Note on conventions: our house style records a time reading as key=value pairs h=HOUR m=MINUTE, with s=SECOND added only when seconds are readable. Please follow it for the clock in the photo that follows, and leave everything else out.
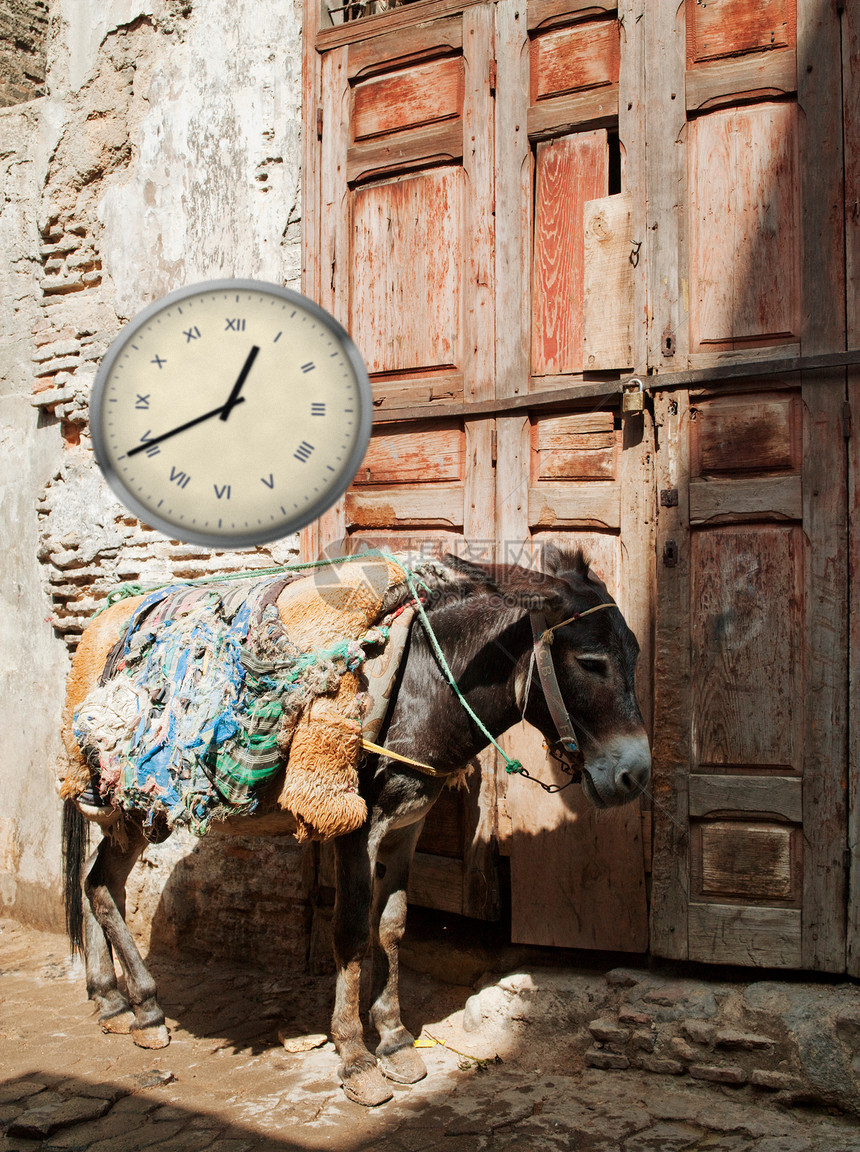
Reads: h=12 m=40
